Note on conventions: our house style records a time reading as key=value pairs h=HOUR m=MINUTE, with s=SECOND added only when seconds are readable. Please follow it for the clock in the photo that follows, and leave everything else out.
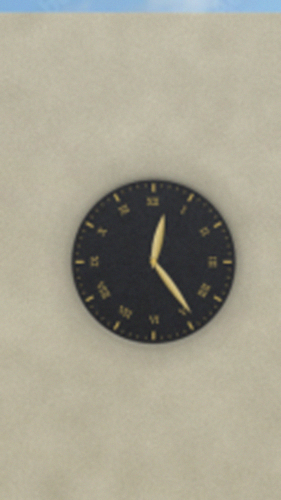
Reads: h=12 m=24
